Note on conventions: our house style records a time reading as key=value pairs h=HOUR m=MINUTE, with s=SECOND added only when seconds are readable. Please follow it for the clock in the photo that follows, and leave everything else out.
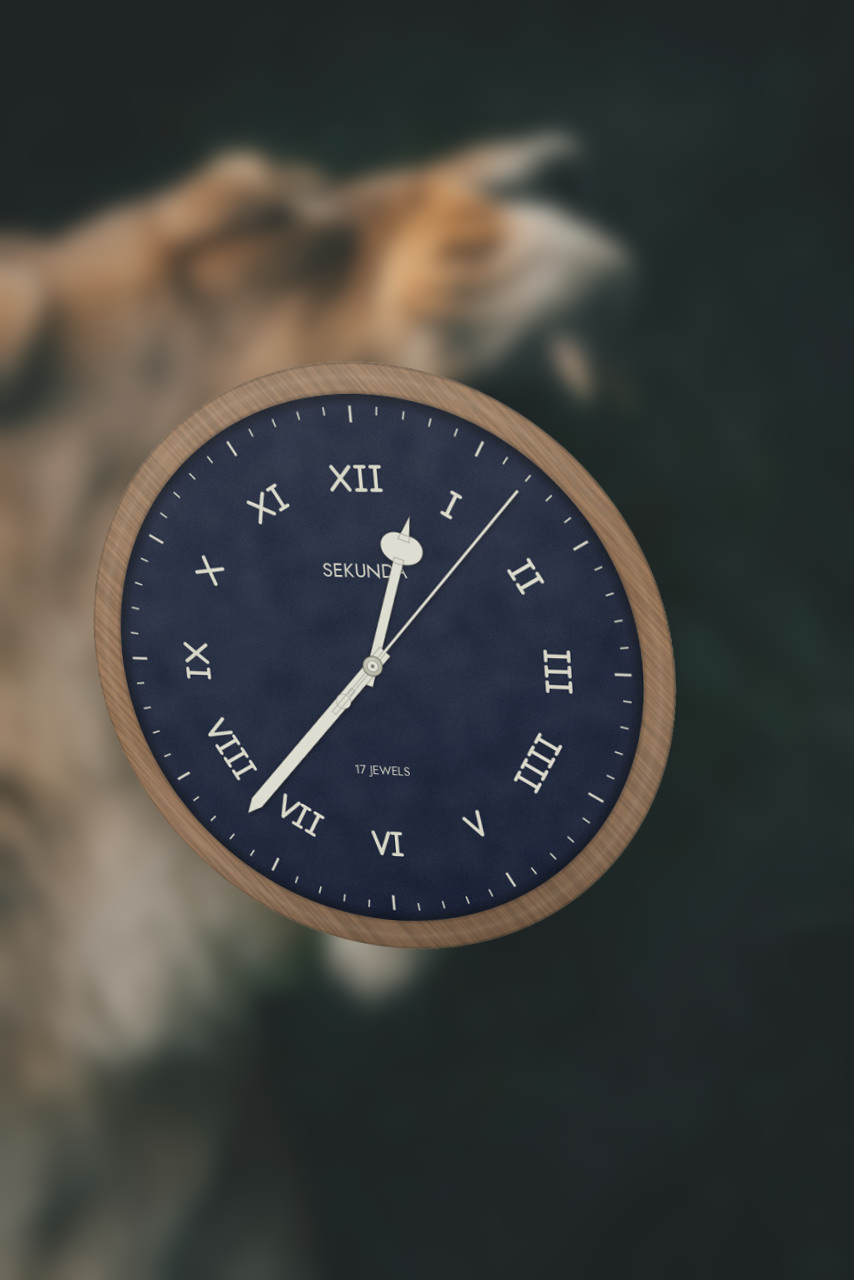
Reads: h=12 m=37 s=7
